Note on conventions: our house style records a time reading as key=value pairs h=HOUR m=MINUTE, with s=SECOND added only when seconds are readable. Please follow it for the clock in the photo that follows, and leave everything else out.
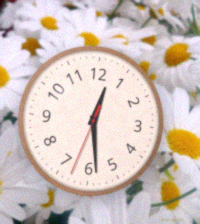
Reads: h=12 m=28 s=33
